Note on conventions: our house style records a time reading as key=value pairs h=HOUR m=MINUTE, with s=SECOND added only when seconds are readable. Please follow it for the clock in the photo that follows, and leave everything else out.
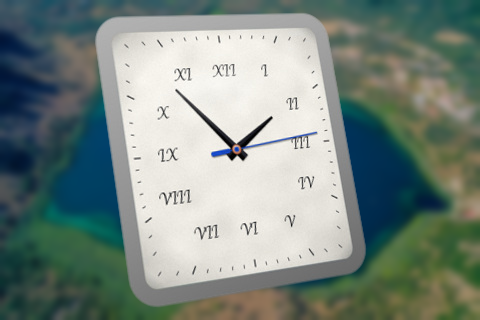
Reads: h=1 m=53 s=14
